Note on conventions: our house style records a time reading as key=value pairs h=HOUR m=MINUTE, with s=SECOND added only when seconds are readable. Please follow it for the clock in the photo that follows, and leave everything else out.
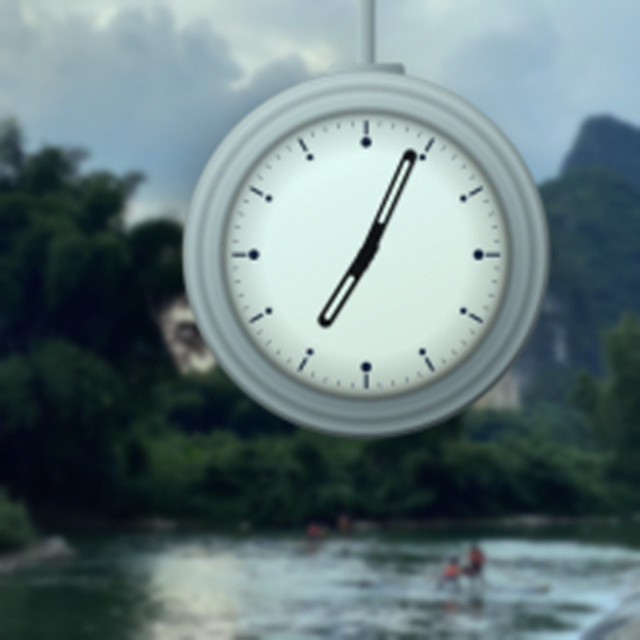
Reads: h=7 m=4
